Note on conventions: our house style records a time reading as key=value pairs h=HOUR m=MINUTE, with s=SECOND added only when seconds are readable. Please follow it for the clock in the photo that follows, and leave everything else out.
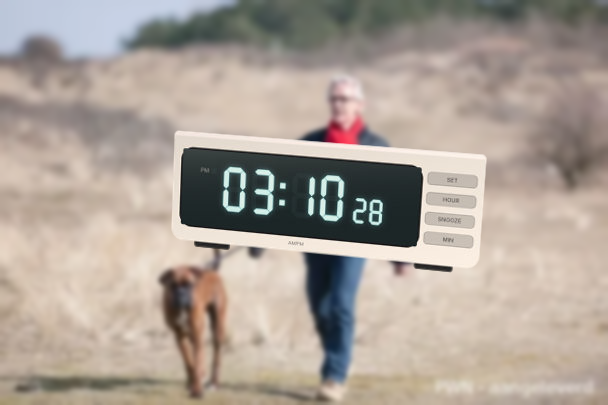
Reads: h=3 m=10 s=28
